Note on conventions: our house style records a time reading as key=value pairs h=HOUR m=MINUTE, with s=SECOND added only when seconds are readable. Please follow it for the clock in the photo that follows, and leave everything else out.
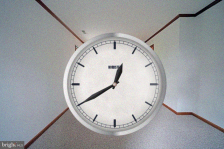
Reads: h=12 m=40
